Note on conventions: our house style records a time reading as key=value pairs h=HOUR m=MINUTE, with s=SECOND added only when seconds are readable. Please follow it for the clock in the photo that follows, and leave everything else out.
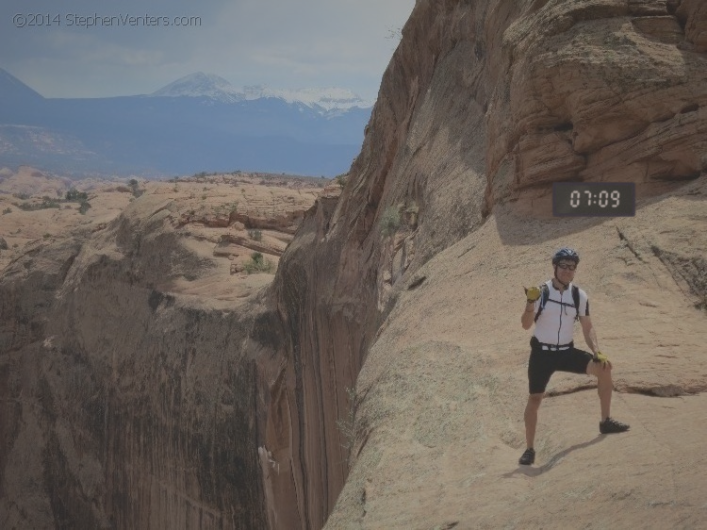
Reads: h=7 m=9
